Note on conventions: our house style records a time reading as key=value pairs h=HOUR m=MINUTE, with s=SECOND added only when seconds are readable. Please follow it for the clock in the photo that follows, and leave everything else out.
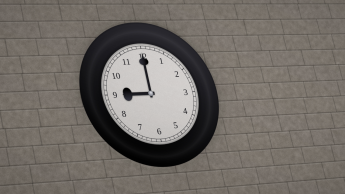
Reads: h=9 m=0
